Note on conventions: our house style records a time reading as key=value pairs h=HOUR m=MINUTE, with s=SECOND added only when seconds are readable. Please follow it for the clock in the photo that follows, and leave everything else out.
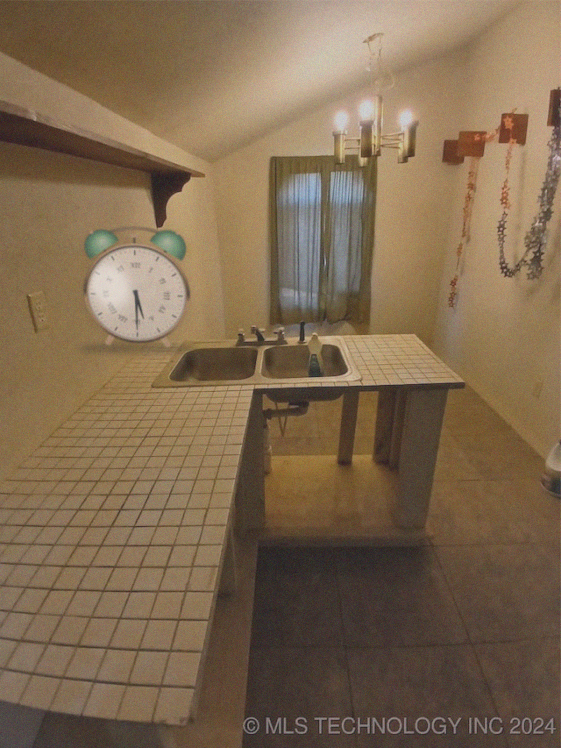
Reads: h=5 m=30
